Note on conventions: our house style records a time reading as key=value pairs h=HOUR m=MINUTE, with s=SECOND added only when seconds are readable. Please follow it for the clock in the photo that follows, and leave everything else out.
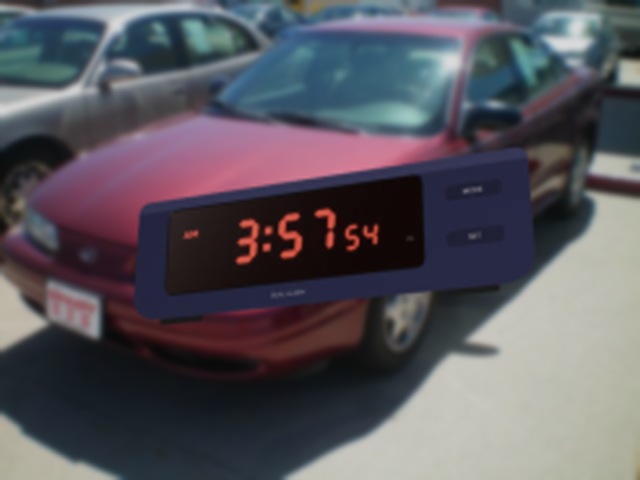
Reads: h=3 m=57 s=54
